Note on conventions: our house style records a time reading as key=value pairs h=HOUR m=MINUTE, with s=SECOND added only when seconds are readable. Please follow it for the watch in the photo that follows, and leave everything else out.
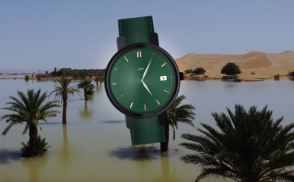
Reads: h=5 m=5
